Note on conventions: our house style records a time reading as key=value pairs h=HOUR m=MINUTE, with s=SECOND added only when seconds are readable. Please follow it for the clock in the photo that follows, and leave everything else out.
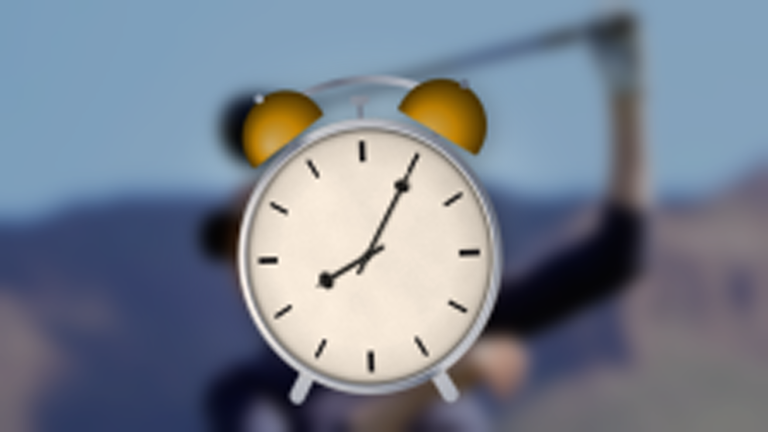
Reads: h=8 m=5
